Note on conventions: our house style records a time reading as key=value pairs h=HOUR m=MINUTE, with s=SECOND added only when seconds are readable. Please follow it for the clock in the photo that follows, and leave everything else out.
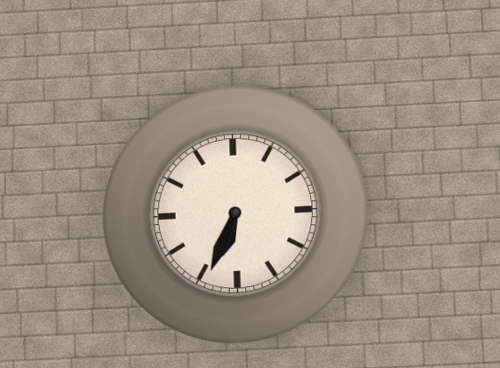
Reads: h=6 m=34
